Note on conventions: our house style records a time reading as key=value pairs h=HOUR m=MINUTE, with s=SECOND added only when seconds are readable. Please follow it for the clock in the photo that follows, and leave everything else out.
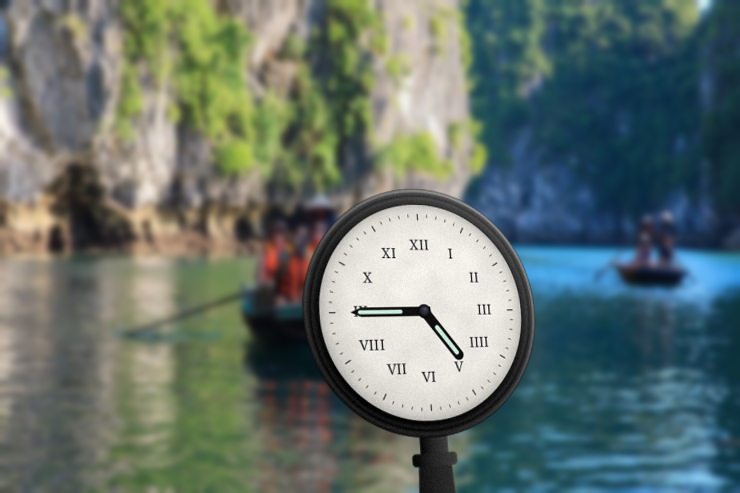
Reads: h=4 m=45
